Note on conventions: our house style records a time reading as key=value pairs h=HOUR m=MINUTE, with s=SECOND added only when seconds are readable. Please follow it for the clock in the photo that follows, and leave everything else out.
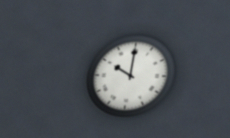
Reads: h=10 m=0
